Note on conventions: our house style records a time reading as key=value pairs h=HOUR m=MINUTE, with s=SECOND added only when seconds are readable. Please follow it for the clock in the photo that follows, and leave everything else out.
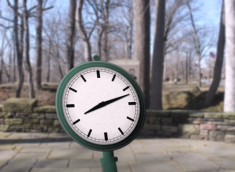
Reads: h=8 m=12
